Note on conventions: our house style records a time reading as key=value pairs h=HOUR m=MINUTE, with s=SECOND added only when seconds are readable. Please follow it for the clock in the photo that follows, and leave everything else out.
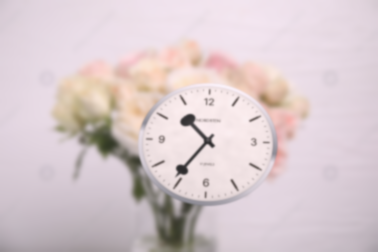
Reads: h=10 m=36
